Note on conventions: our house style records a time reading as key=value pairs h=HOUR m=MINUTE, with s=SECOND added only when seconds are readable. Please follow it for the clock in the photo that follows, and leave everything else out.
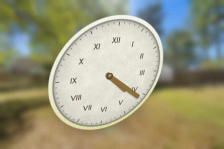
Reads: h=4 m=21
